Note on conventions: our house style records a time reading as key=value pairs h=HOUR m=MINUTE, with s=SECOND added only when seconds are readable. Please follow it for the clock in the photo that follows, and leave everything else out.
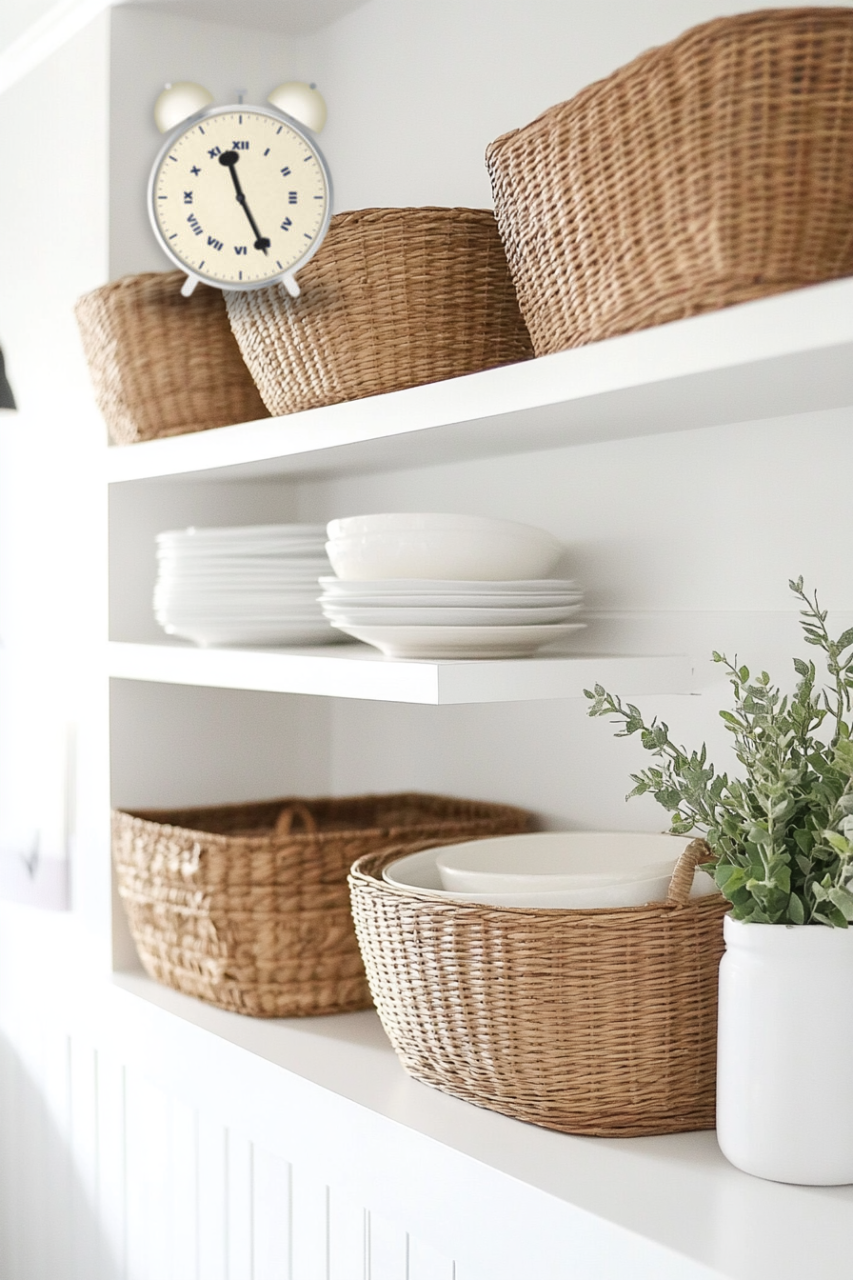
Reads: h=11 m=26
